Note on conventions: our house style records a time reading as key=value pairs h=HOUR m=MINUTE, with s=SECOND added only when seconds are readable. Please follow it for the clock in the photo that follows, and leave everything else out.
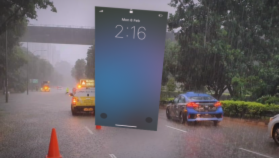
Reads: h=2 m=16
